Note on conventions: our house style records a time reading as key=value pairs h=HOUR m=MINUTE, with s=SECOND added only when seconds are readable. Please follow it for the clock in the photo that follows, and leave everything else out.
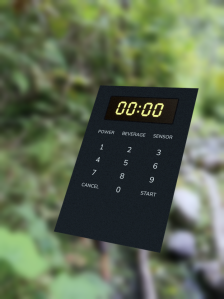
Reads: h=0 m=0
